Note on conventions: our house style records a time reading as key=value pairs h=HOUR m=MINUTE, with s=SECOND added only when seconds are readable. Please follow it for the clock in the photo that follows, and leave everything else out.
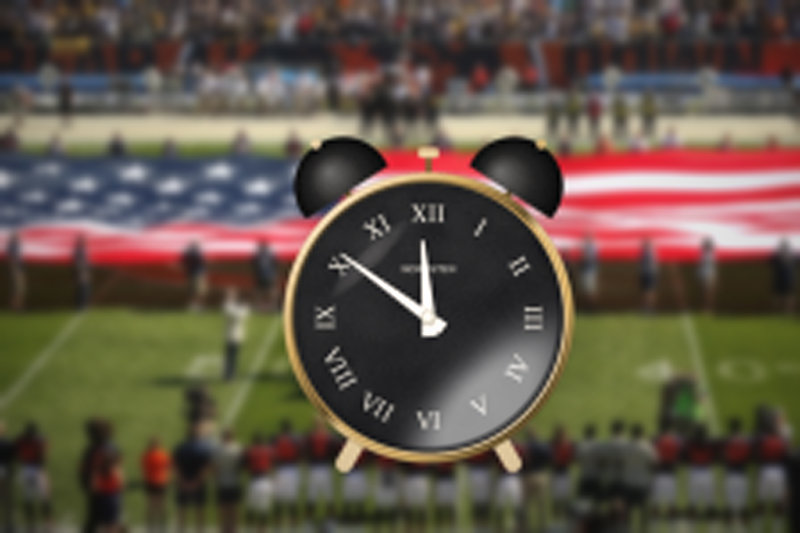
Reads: h=11 m=51
